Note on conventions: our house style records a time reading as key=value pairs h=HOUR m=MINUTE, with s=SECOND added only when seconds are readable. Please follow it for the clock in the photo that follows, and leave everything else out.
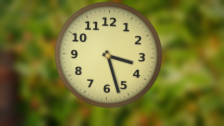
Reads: h=3 m=27
